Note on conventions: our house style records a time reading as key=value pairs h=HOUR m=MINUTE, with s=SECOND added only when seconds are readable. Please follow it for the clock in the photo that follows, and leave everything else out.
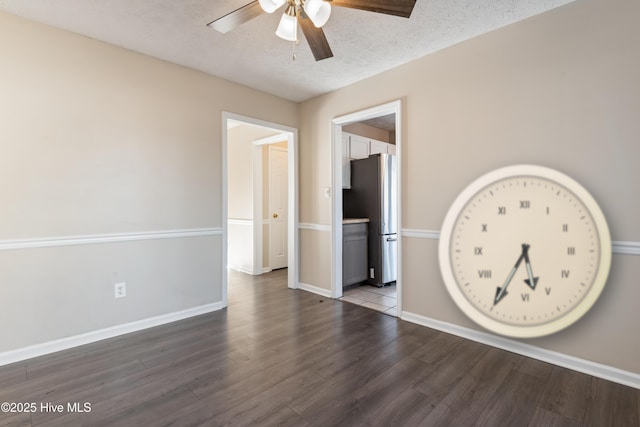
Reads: h=5 m=35
